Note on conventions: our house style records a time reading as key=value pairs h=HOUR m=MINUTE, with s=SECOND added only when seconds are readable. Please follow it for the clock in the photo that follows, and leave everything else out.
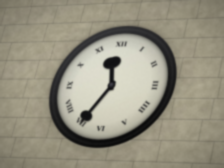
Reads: h=11 m=35
